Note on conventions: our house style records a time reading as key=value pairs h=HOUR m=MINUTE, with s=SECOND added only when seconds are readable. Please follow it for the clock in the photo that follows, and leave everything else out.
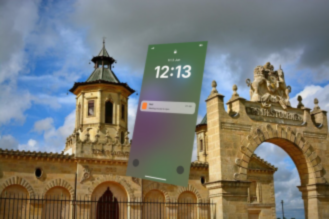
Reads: h=12 m=13
